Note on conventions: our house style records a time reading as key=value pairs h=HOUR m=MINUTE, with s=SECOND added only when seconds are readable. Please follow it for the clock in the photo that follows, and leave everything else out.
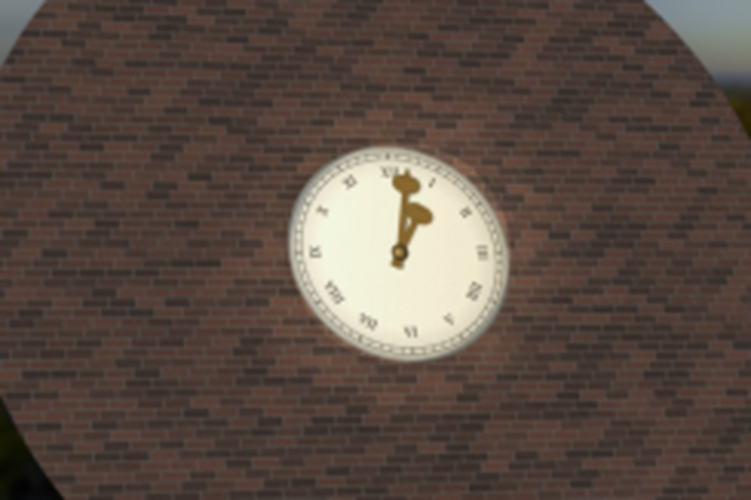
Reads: h=1 m=2
